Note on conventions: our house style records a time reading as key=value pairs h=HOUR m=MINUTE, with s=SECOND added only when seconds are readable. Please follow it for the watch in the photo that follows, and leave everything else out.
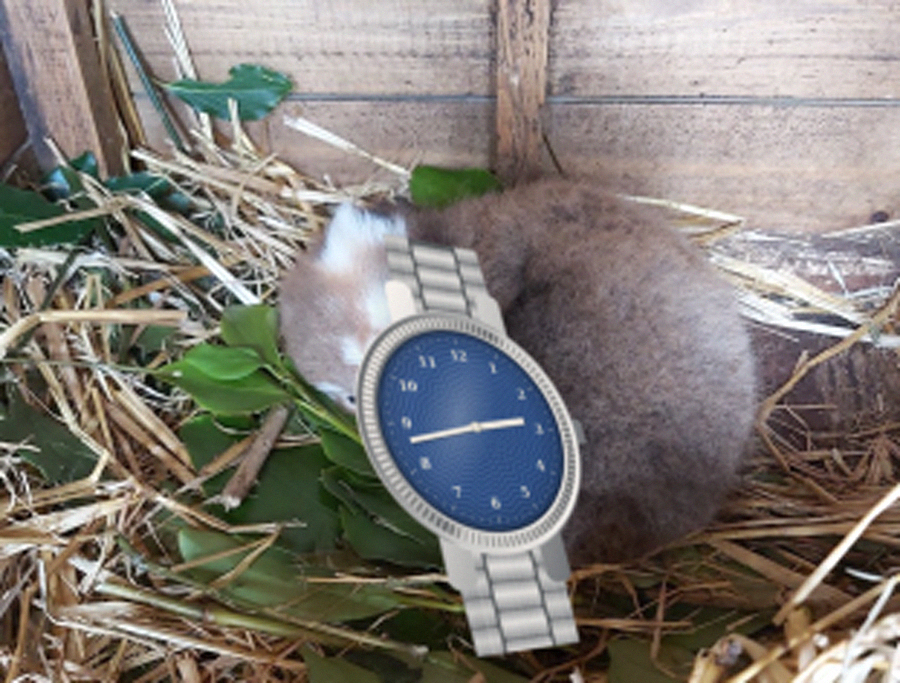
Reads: h=2 m=43
